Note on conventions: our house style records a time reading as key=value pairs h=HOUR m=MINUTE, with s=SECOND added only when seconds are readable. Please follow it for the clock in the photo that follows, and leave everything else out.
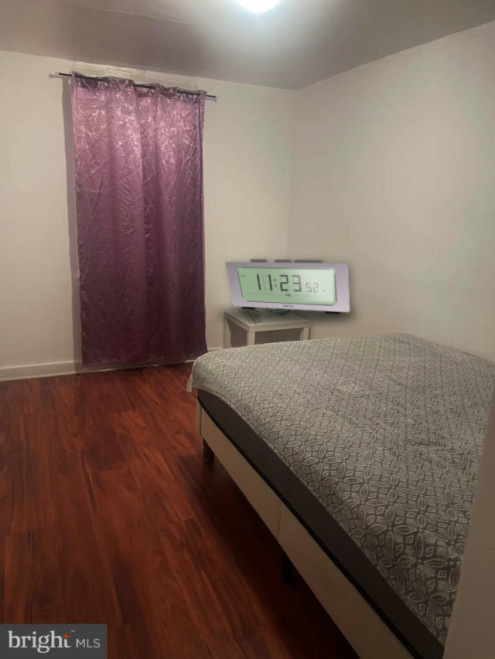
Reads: h=11 m=23 s=52
